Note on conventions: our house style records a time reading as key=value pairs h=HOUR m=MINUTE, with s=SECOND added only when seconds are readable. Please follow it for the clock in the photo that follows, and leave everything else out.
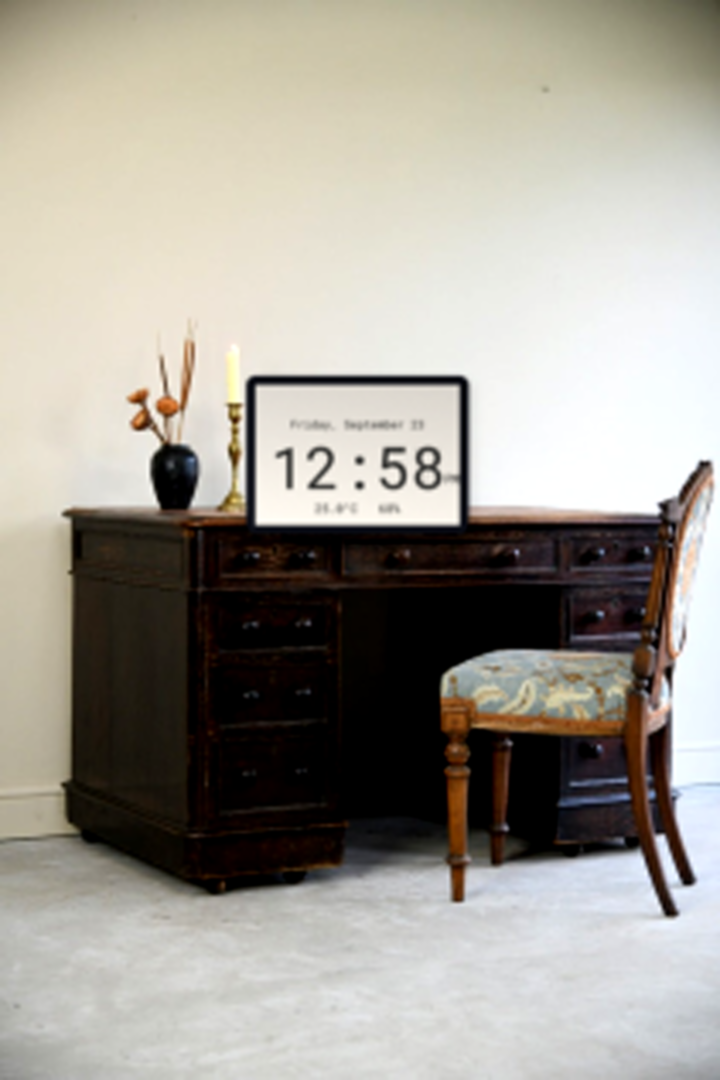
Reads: h=12 m=58
